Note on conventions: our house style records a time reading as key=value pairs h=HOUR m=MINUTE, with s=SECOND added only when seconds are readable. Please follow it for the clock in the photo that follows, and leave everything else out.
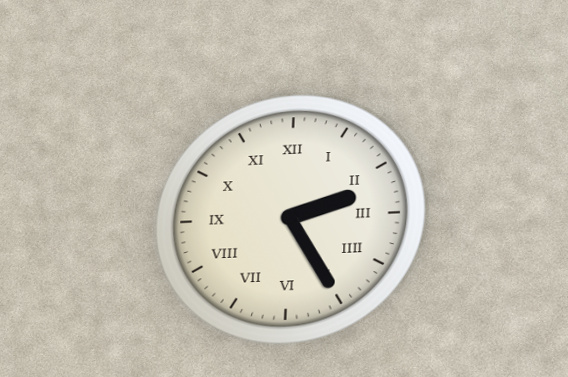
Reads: h=2 m=25
